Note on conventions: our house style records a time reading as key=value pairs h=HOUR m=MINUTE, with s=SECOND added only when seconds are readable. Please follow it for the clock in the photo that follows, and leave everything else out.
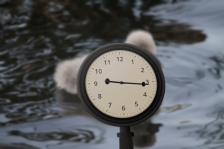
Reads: h=9 m=16
